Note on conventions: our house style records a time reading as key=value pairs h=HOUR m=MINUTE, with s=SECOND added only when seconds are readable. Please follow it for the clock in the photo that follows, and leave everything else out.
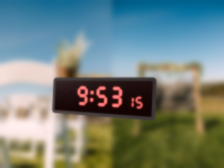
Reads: h=9 m=53 s=15
